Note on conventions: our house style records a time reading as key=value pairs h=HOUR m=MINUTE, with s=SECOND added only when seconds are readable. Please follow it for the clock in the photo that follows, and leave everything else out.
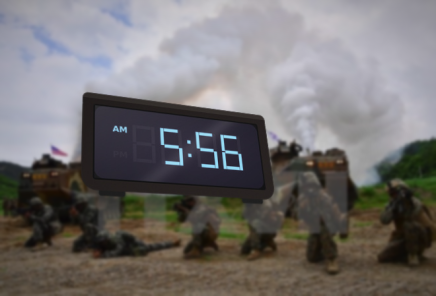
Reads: h=5 m=56
